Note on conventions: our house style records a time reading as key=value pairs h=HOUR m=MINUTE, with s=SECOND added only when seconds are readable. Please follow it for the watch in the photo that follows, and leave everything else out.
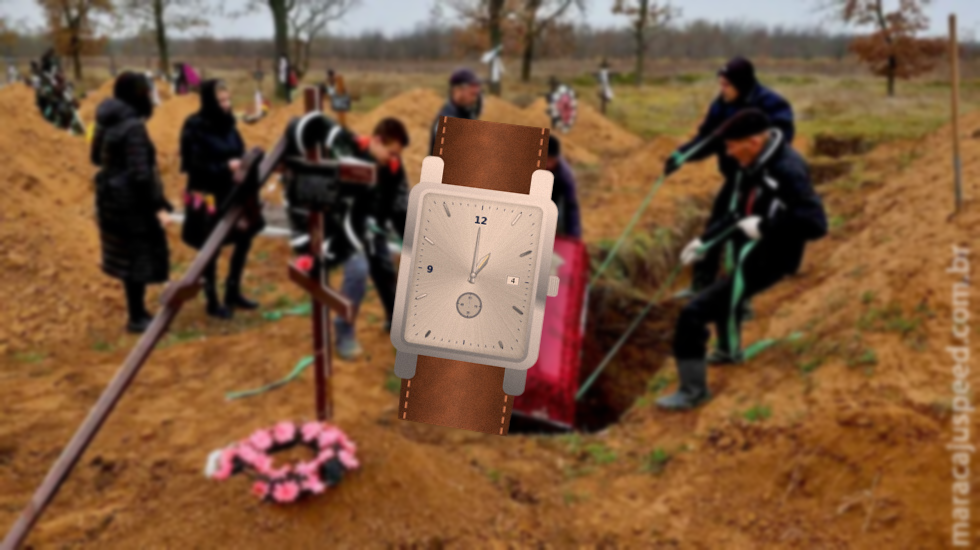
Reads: h=1 m=0
